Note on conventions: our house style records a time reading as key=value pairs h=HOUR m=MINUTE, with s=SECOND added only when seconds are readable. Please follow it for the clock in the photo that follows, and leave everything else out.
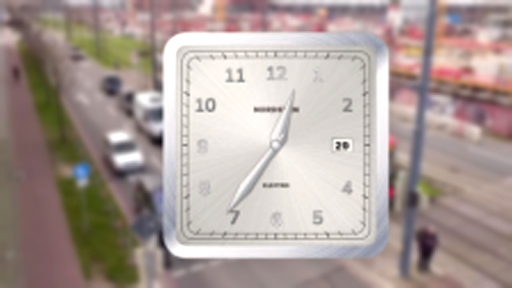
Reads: h=12 m=36
